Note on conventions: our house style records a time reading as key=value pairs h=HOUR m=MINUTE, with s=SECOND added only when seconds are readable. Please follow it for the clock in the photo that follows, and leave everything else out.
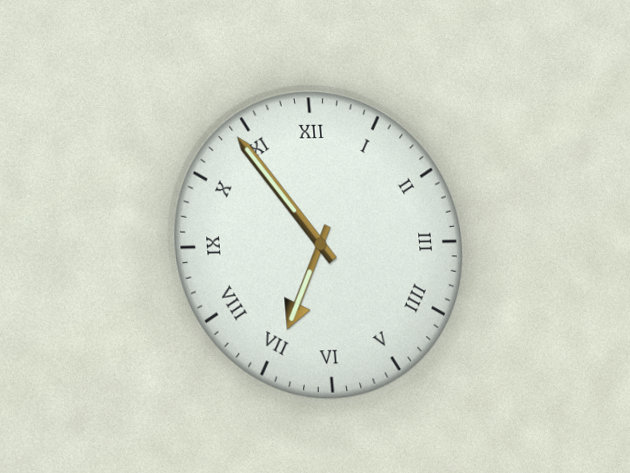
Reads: h=6 m=54
